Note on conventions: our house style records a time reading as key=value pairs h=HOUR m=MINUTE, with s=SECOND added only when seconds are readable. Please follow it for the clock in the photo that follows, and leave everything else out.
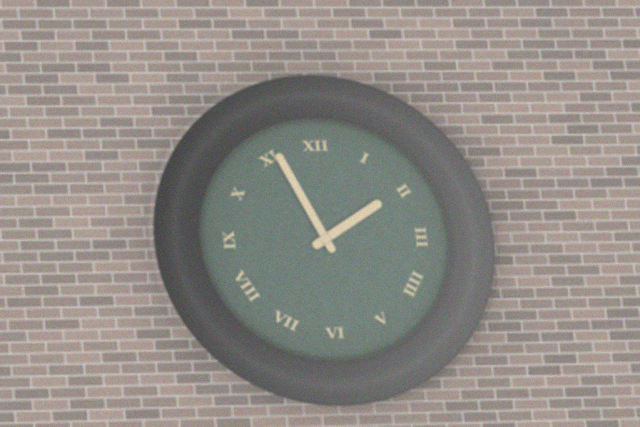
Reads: h=1 m=56
